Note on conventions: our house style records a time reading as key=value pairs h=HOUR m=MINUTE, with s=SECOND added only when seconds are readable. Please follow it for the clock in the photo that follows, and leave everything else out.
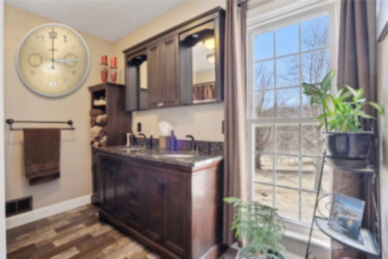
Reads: h=3 m=15
